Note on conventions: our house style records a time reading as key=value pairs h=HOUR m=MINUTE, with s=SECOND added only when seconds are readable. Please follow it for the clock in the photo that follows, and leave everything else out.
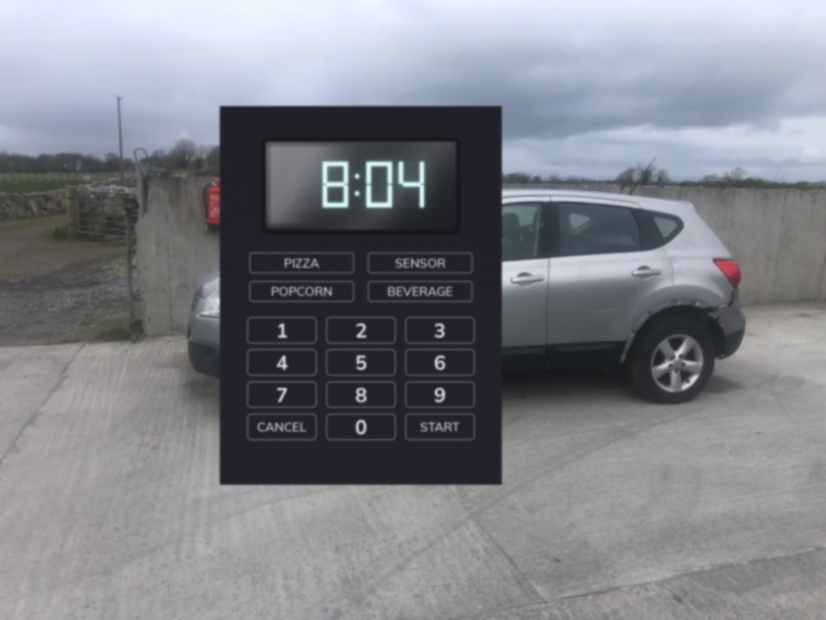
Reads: h=8 m=4
